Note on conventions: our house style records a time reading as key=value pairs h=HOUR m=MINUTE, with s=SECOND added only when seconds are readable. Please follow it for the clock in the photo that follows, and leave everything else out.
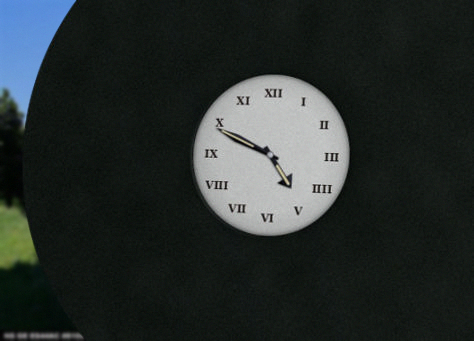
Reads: h=4 m=49
